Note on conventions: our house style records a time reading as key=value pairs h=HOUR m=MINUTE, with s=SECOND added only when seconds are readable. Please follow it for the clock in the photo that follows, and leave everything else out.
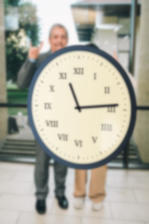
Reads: h=11 m=14
